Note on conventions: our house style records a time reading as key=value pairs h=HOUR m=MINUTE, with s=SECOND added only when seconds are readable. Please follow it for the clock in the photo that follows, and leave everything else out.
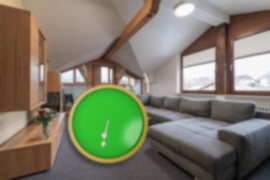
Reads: h=6 m=32
